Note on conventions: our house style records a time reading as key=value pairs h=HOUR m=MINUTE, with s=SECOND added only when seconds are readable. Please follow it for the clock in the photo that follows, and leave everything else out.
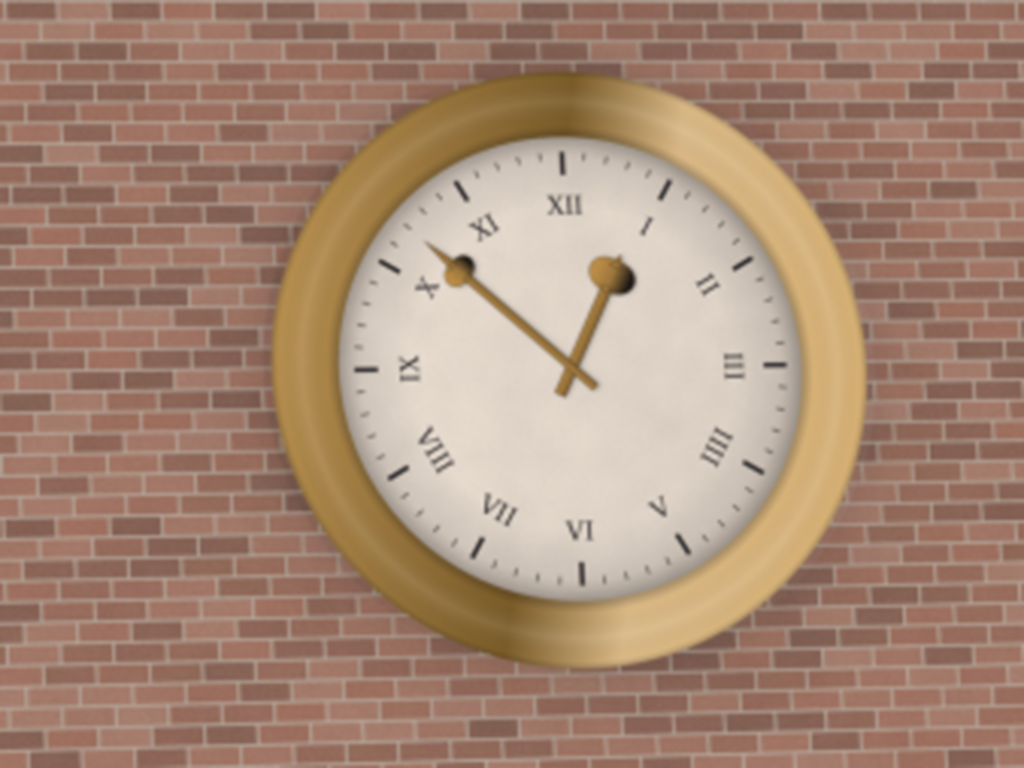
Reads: h=12 m=52
